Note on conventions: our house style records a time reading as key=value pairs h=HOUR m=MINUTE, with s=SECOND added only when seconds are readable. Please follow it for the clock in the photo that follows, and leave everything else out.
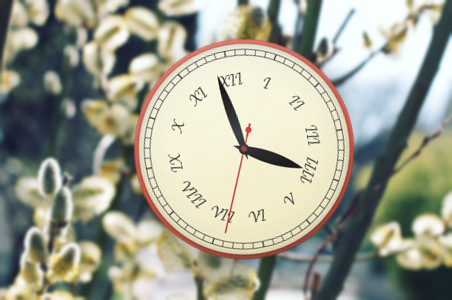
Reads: h=3 m=58 s=34
